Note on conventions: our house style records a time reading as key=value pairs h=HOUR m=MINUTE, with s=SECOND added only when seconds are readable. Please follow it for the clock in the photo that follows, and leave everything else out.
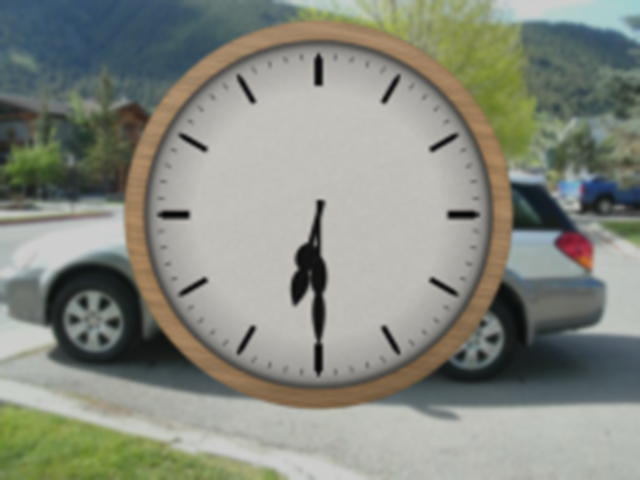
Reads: h=6 m=30
